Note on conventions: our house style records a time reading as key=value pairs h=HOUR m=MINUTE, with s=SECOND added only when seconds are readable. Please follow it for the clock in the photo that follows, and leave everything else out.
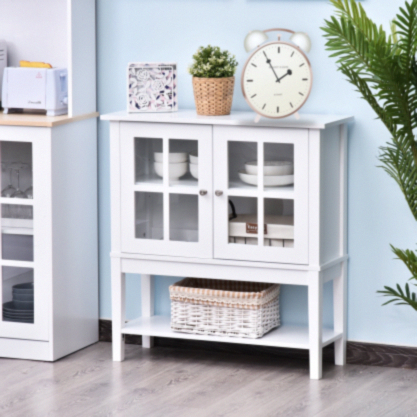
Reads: h=1 m=55
